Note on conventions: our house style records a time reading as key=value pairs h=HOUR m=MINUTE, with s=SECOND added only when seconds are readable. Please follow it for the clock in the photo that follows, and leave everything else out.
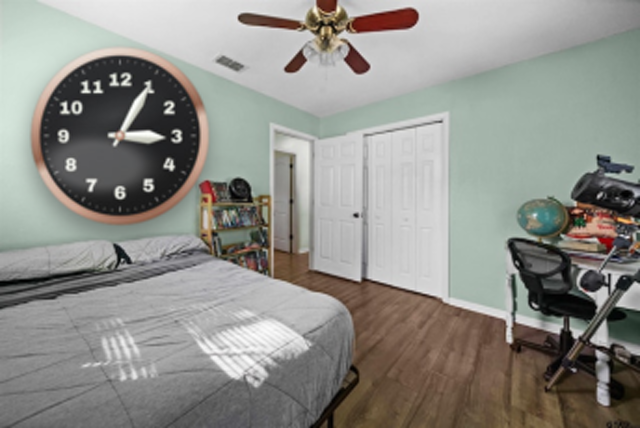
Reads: h=3 m=5
